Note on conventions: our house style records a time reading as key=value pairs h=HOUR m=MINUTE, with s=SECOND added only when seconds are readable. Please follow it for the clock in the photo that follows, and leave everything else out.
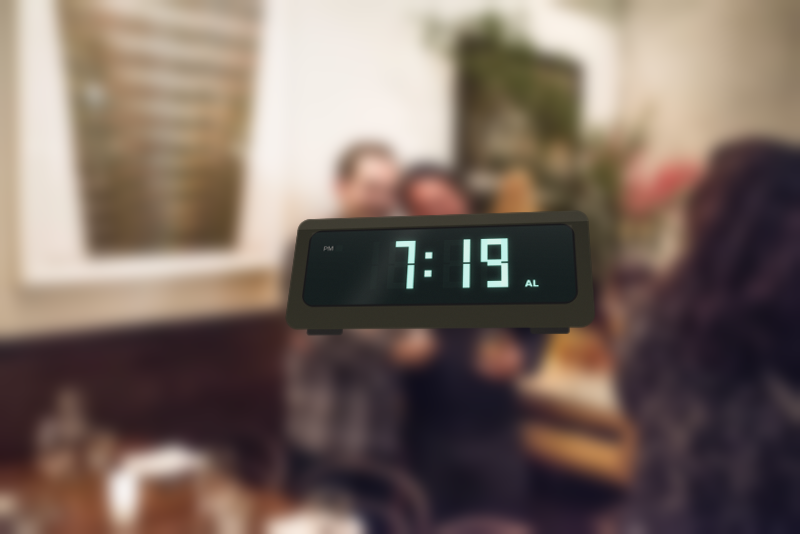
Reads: h=7 m=19
